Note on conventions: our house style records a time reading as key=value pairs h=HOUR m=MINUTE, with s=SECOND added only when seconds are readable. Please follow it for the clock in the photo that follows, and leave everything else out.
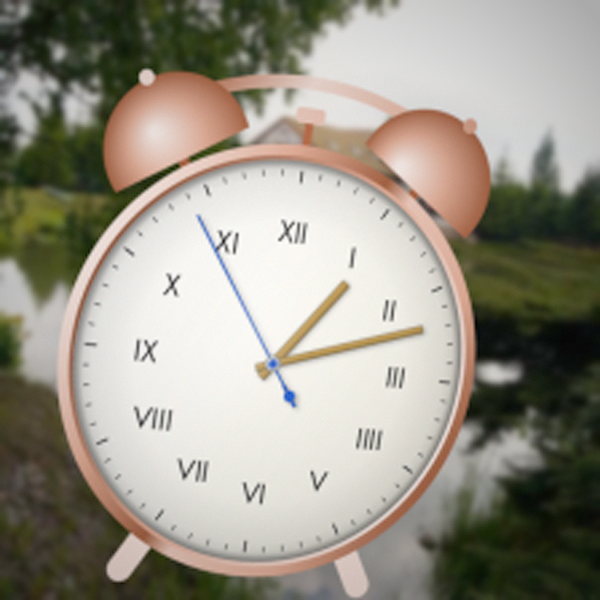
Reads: h=1 m=11 s=54
